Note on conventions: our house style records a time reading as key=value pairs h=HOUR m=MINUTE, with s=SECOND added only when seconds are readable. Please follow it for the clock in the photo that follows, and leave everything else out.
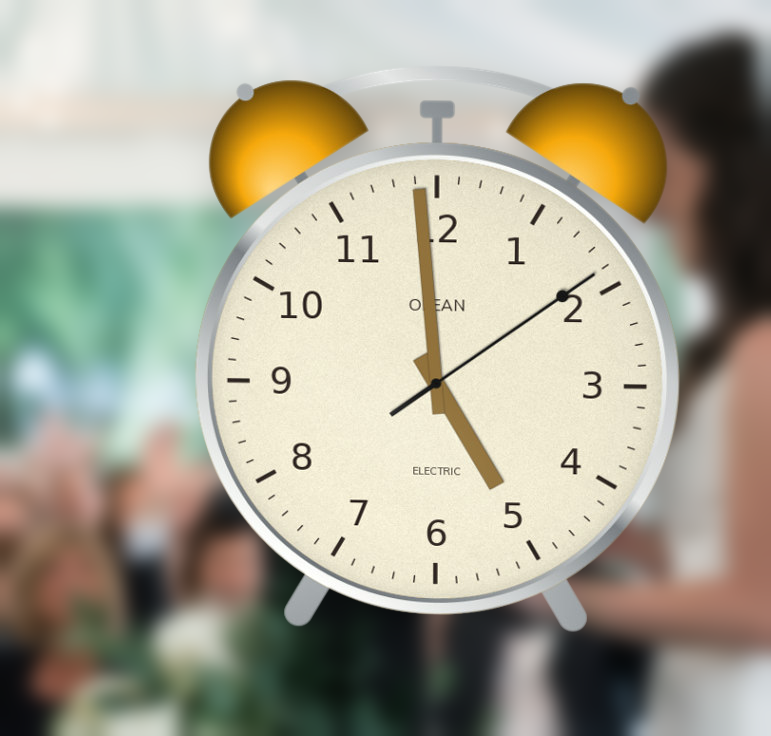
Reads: h=4 m=59 s=9
